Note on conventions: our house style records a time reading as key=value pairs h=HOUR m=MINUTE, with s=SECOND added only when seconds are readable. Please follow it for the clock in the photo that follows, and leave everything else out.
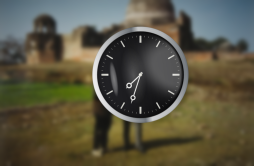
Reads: h=7 m=33
